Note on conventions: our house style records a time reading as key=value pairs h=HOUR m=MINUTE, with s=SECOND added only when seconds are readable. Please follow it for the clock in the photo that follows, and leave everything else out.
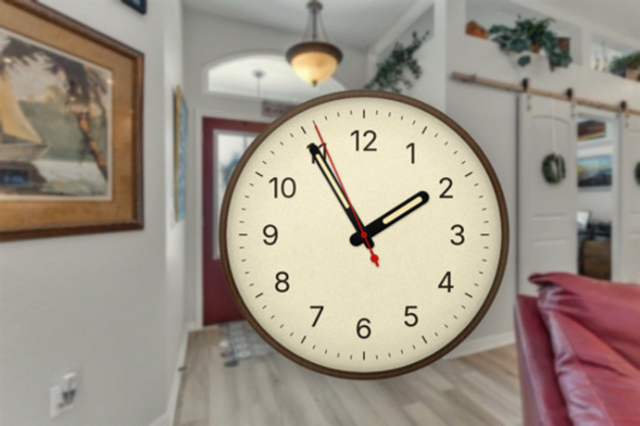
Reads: h=1 m=54 s=56
